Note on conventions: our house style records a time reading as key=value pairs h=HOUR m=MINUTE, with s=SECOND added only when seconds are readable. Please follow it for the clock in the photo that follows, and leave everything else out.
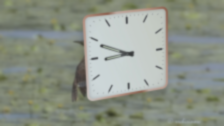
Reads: h=8 m=49
